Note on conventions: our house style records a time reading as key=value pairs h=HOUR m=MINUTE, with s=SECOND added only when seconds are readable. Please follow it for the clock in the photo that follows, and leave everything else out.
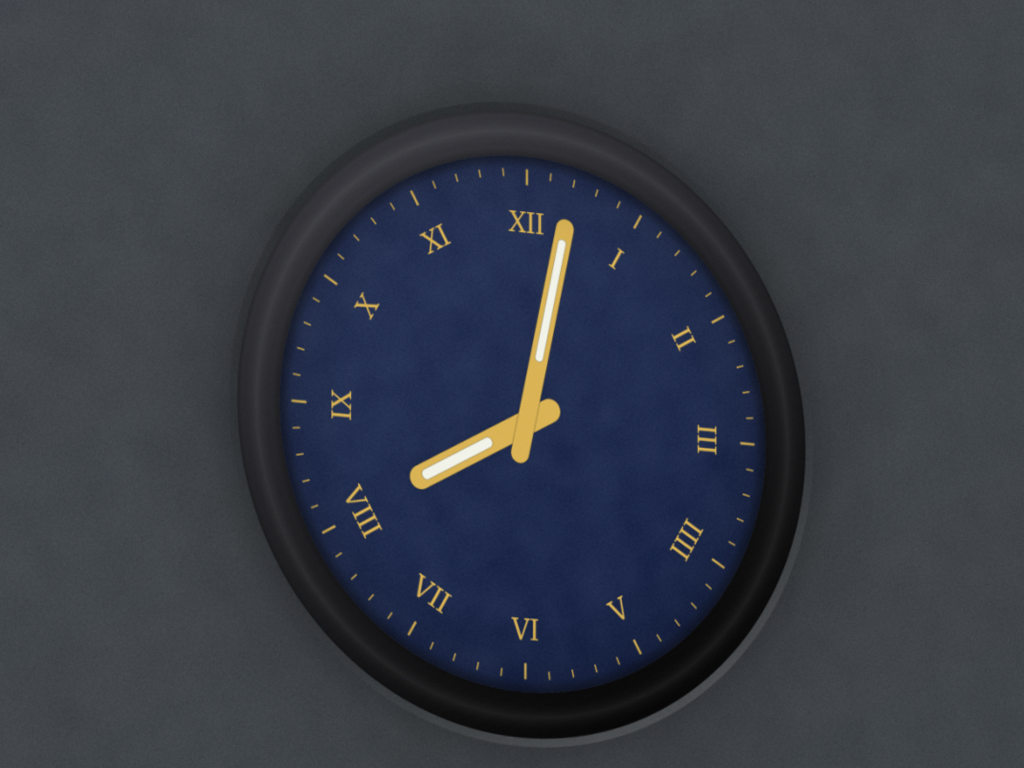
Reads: h=8 m=2
